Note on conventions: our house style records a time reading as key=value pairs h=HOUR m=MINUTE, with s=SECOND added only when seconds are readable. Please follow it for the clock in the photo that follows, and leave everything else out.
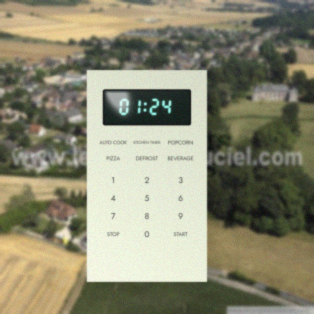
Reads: h=1 m=24
